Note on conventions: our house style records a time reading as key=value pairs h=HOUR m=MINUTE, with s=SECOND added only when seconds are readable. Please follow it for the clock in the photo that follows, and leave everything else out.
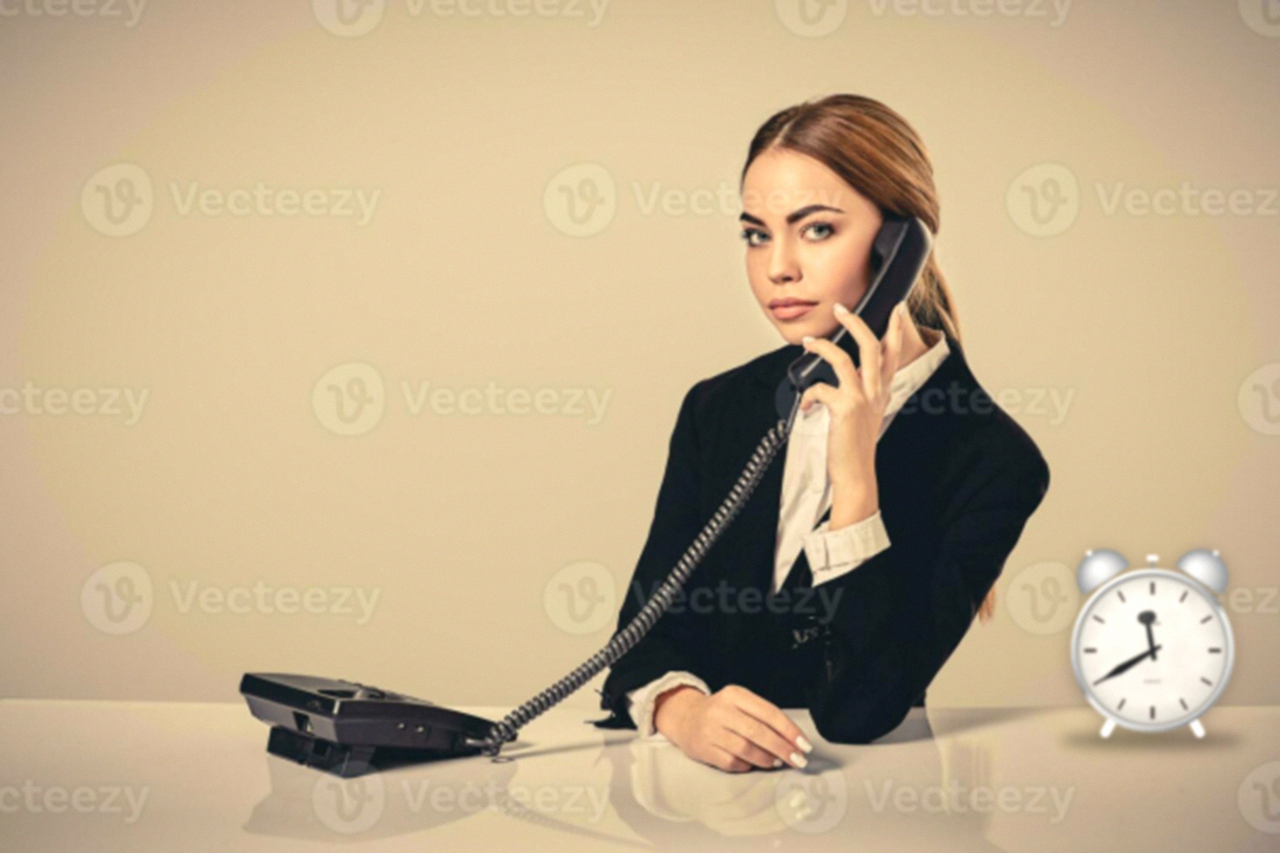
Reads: h=11 m=40
